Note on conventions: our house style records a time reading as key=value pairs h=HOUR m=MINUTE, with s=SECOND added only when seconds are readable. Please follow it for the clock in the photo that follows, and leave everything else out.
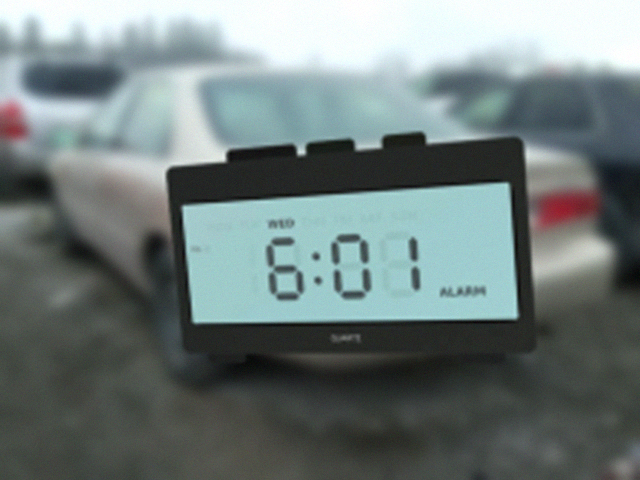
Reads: h=6 m=1
